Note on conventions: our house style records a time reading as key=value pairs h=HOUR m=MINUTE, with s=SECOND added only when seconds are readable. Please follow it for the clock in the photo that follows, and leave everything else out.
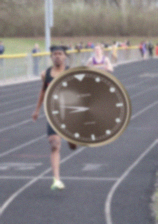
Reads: h=8 m=47
